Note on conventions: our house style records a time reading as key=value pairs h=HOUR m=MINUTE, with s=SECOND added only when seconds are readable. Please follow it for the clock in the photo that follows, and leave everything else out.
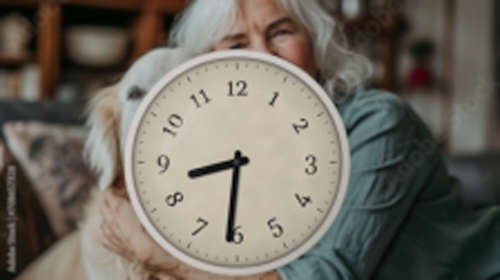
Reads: h=8 m=31
